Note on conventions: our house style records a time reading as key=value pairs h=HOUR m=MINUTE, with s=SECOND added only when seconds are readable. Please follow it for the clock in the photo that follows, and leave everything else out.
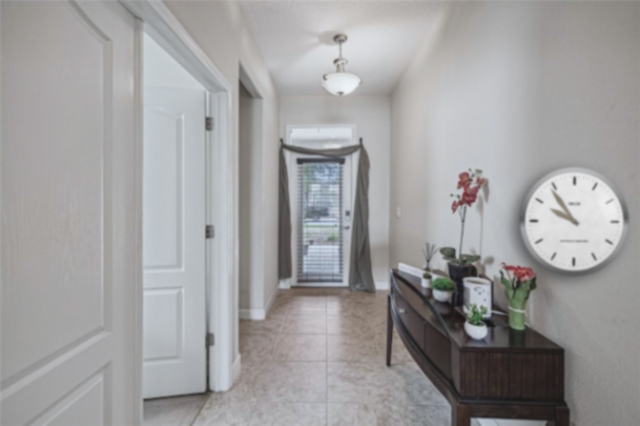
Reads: h=9 m=54
